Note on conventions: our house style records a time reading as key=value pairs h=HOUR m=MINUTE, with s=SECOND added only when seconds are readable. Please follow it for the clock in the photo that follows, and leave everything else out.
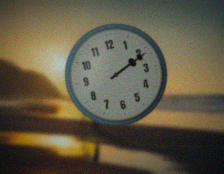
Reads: h=2 m=11
